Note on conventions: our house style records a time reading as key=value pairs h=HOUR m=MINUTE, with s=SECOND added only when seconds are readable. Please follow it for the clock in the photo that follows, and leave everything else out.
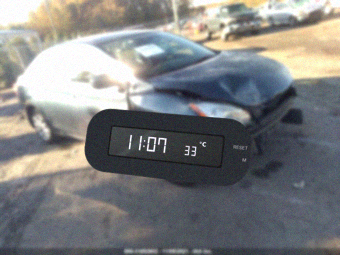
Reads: h=11 m=7
